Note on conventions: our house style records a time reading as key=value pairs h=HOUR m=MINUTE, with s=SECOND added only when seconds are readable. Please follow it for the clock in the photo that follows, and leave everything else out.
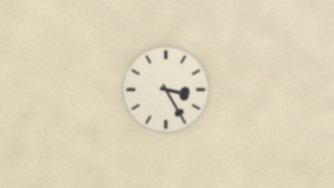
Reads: h=3 m=25
